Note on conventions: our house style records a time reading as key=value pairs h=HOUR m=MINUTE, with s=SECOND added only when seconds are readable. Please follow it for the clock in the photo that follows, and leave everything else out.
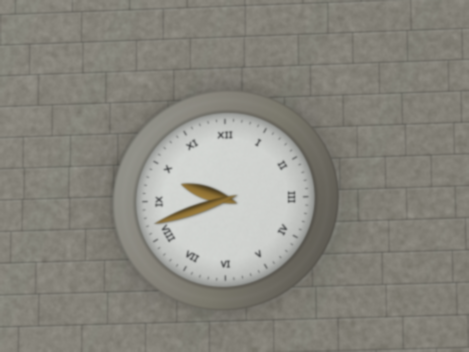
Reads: h=9 m=42
